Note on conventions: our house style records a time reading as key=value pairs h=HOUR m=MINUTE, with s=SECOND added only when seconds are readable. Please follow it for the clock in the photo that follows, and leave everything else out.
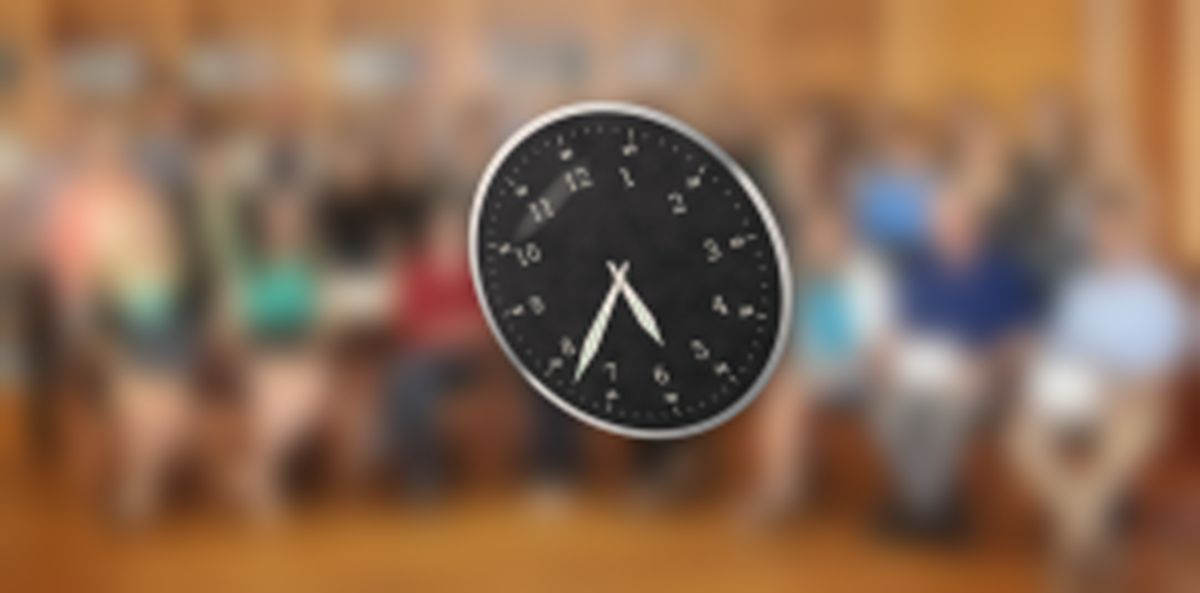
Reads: h=5 m=38
